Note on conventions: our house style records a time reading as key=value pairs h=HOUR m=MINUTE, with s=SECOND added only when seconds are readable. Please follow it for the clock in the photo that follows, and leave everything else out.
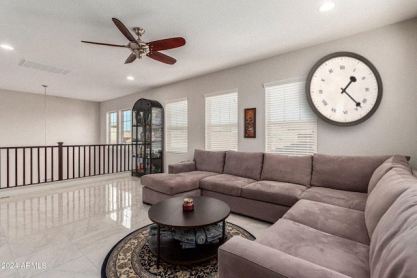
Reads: h=1 m=23
